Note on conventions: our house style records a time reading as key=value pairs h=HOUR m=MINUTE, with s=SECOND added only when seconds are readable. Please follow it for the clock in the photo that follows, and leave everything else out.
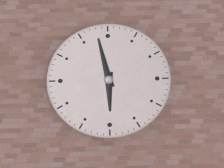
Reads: h=5 m=58
